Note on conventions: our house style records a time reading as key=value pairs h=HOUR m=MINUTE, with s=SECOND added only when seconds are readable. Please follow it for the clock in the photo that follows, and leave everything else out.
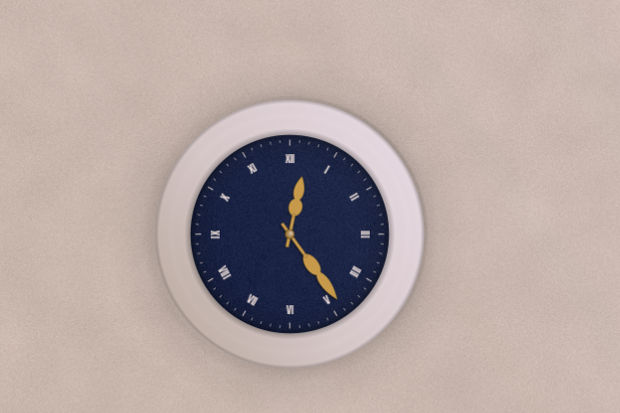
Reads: h=12 m=24
